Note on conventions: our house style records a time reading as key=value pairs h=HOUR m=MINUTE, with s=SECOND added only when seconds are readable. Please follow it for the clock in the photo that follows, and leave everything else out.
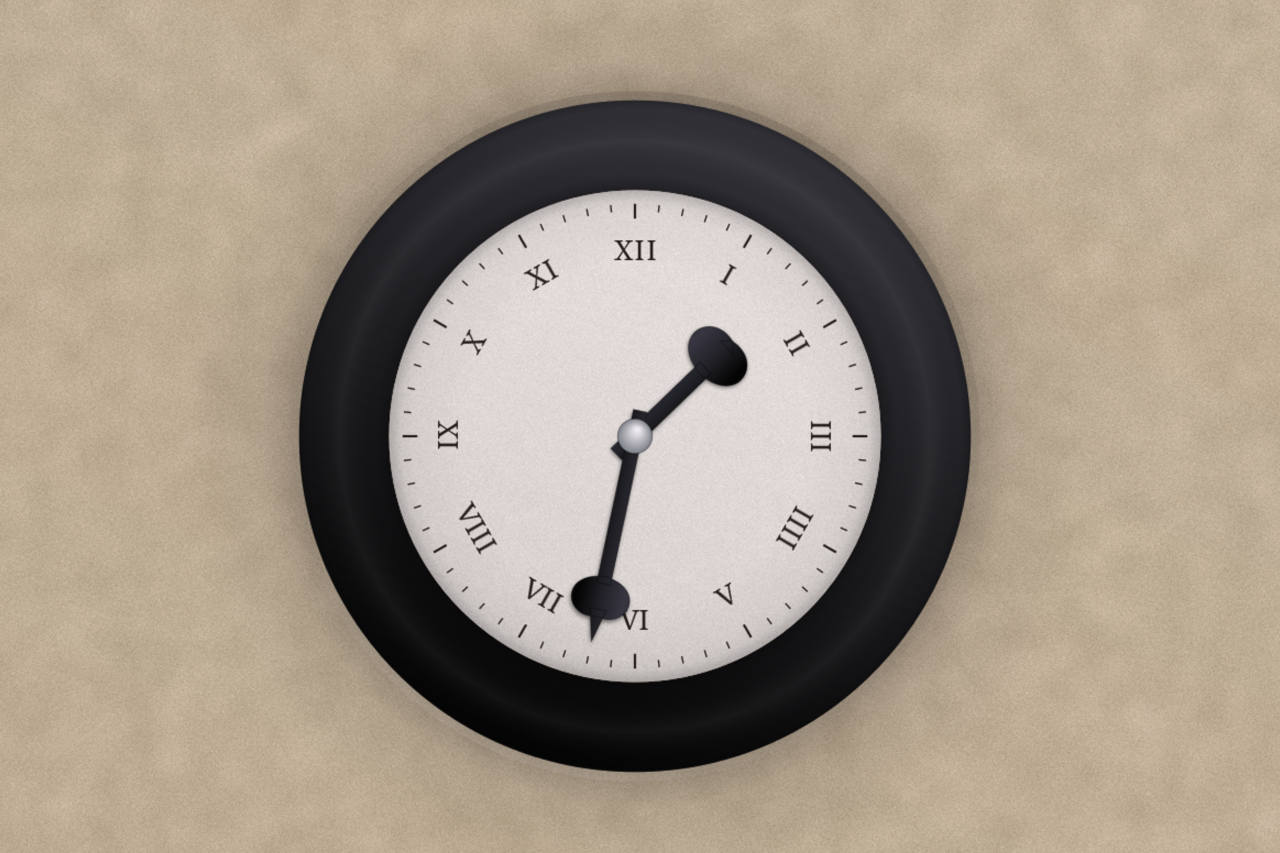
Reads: h=1 m=32
